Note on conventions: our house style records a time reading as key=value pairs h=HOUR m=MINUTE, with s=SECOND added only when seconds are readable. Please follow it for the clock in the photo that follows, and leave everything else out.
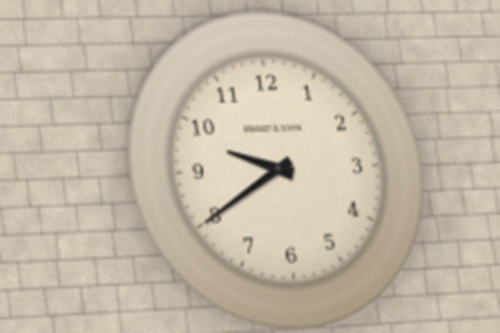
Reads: h=9 m=40
